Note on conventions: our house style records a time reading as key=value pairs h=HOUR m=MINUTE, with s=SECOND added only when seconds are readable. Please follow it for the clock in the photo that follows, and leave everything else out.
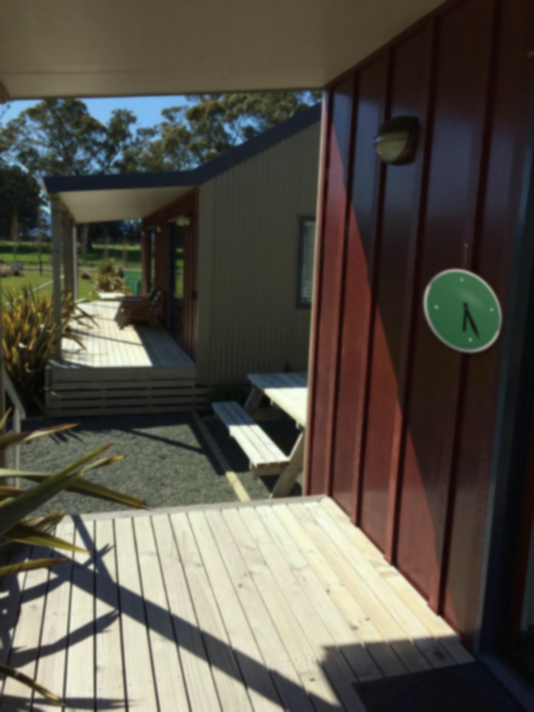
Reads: h=6 m=27
